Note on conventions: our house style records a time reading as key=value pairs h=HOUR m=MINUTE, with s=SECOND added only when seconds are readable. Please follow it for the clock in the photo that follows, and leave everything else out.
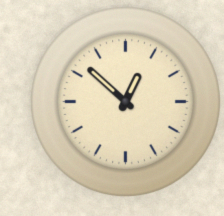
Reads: h=12 m=52
